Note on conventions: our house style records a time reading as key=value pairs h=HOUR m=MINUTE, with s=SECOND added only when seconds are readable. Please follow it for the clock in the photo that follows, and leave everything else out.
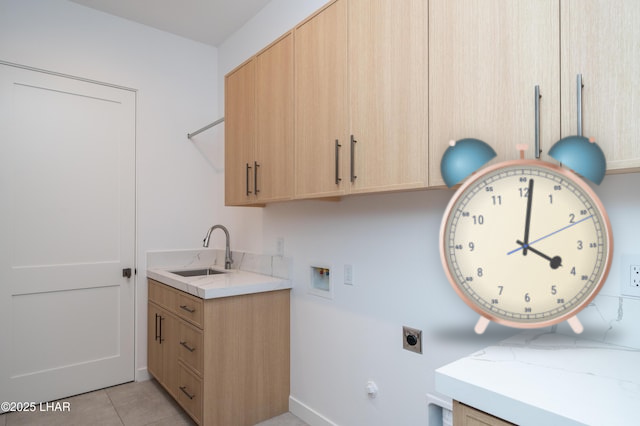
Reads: h=4 m=1 s=11
